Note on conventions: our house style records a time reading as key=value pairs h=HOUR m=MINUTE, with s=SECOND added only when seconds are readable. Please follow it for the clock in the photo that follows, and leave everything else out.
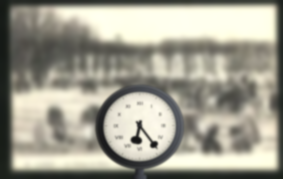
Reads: h=6 m=24
